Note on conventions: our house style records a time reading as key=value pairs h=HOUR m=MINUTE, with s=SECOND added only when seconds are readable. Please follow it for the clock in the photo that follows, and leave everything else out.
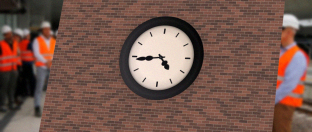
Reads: h=4 m=44
